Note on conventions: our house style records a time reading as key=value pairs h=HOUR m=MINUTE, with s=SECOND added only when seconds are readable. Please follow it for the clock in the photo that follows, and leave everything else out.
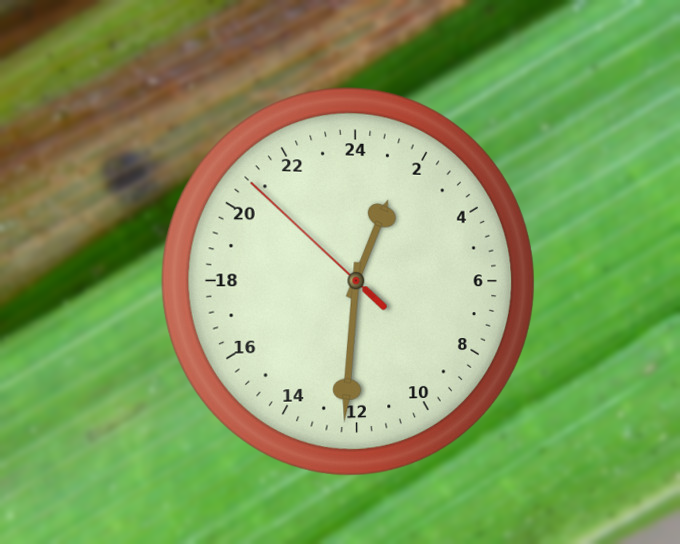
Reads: h=1 m=30 s=52
